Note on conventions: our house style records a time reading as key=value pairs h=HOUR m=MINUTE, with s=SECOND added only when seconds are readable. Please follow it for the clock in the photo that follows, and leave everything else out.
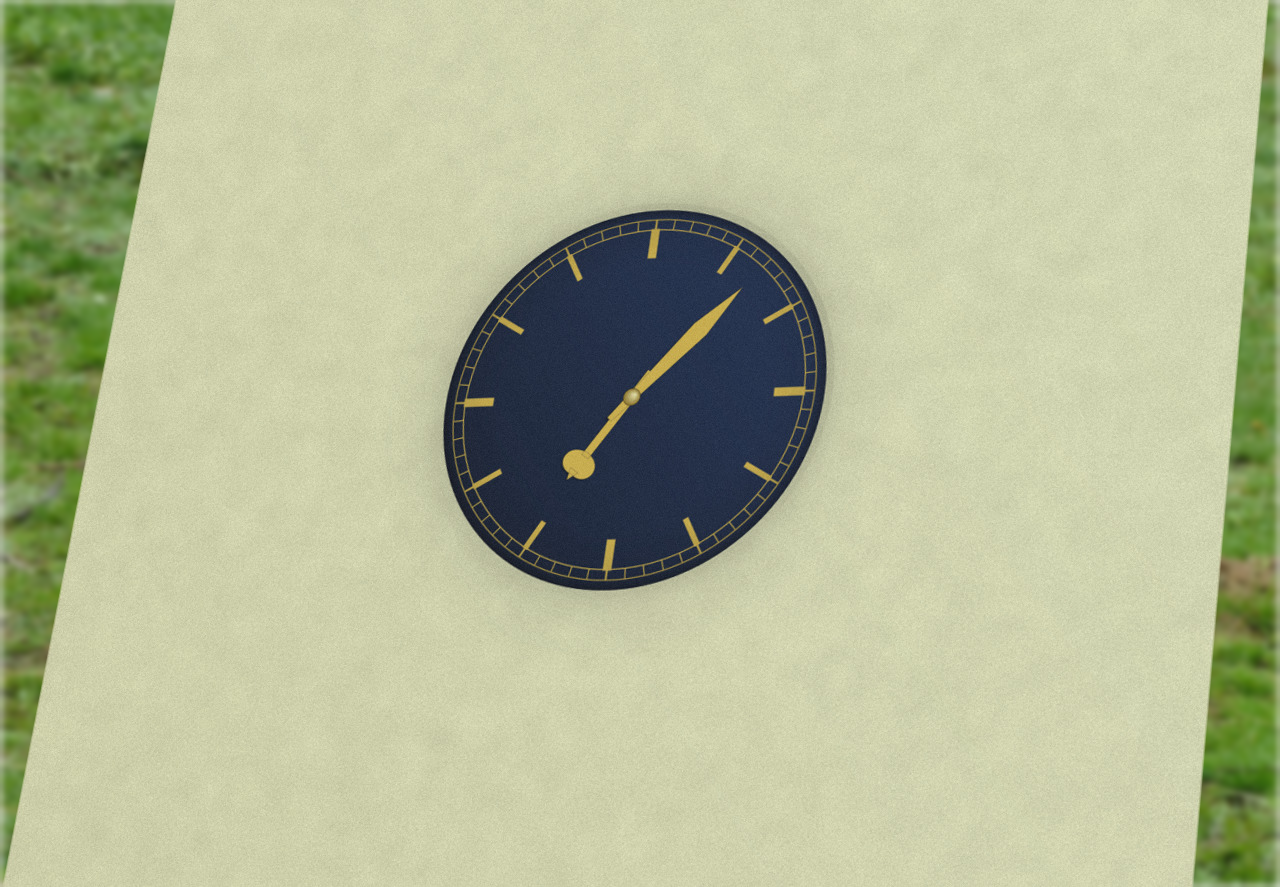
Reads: h=7 m=7
